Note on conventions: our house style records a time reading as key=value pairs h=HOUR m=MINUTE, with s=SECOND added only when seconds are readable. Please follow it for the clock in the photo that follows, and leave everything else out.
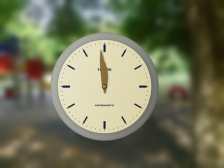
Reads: h=11 m=59
